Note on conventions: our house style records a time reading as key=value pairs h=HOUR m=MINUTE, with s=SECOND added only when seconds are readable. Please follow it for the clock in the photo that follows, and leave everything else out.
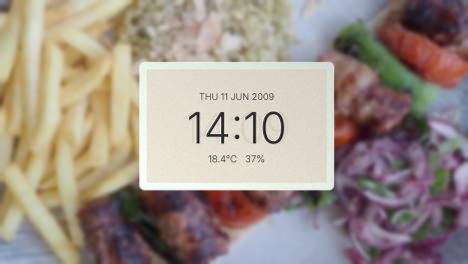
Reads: h=14 m=10
